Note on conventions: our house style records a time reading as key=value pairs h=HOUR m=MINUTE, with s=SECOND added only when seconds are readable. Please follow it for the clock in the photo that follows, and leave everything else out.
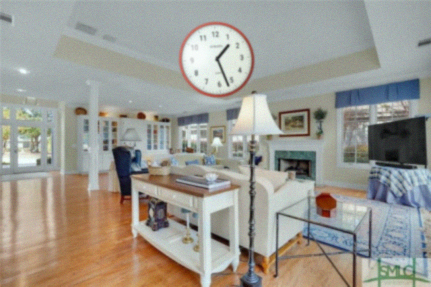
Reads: h=1 m=27
